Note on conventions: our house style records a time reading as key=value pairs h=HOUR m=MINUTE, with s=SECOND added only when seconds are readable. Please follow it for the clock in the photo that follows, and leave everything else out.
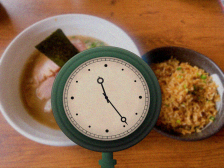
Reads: h=11 m=24
